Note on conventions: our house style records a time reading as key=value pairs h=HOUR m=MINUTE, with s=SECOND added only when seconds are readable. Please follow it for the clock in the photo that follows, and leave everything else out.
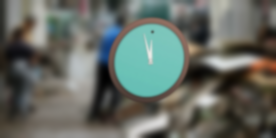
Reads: h=11 m=57
